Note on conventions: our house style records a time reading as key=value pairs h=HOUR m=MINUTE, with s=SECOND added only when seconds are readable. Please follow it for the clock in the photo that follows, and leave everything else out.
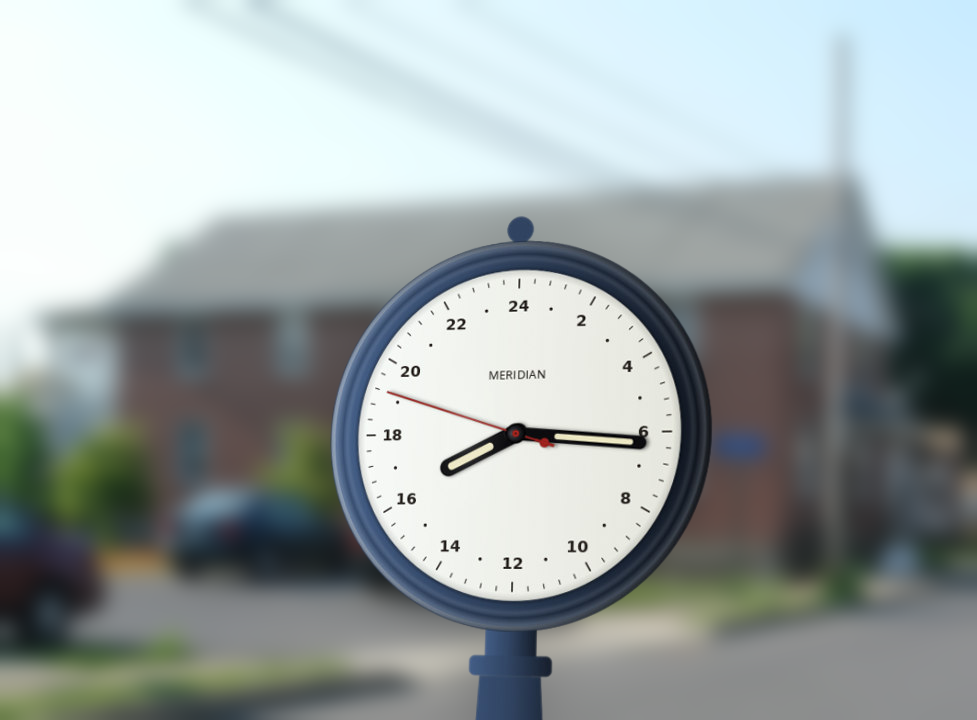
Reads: h=16 m=15 s=48
